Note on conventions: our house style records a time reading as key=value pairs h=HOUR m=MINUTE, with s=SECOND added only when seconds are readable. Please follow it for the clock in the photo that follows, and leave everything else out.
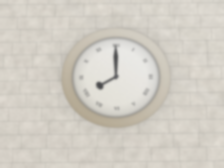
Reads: h=8 m=0
